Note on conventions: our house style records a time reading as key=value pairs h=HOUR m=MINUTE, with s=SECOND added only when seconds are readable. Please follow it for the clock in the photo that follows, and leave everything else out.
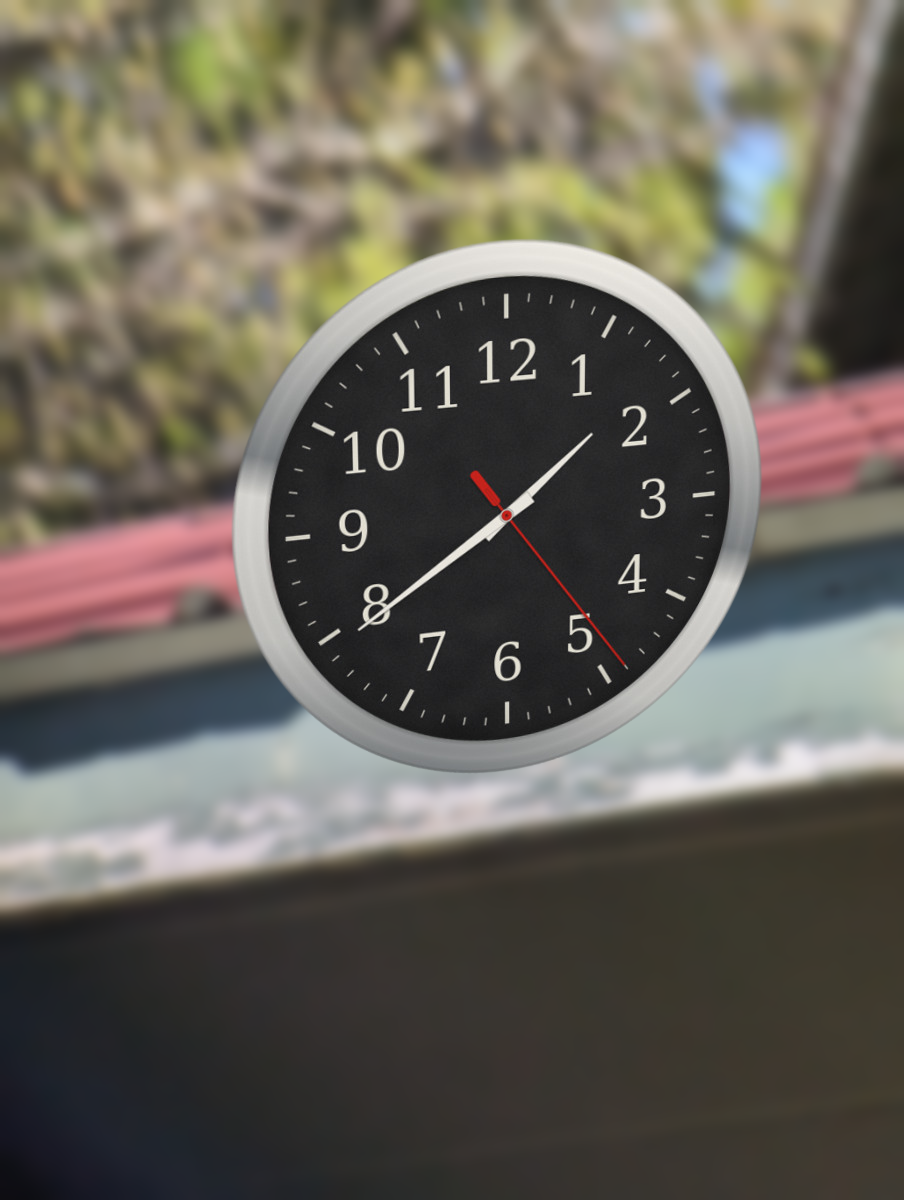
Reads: h=1 m=39 s=24
